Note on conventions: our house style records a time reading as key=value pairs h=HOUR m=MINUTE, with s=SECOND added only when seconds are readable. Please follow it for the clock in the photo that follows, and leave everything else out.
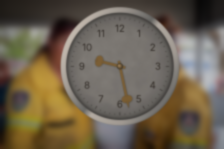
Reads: h=9 m=28
